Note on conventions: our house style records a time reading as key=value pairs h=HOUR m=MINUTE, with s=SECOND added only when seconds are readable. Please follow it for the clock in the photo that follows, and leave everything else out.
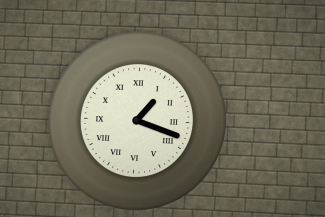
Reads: h=1 m=18
